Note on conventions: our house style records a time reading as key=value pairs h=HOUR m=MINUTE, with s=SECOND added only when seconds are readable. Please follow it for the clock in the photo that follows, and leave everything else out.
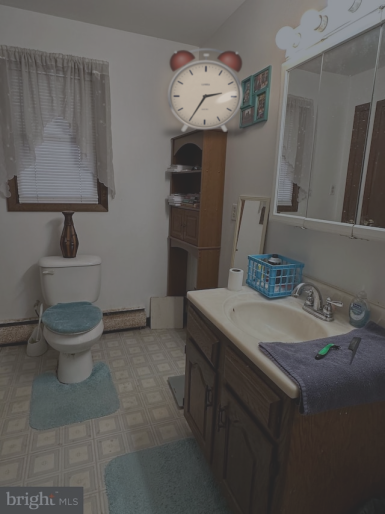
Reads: h=2 m=35
